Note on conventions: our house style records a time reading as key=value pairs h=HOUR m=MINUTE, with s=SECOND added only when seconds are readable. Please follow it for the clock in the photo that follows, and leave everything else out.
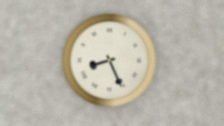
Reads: h=8 m=26
